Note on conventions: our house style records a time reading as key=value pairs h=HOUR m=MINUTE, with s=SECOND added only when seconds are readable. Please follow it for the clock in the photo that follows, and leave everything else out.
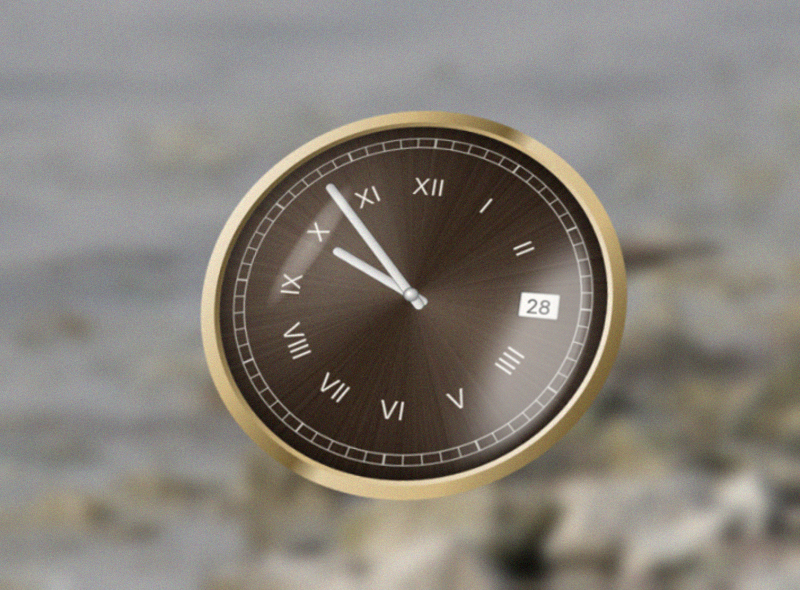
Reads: h=9 m=53
